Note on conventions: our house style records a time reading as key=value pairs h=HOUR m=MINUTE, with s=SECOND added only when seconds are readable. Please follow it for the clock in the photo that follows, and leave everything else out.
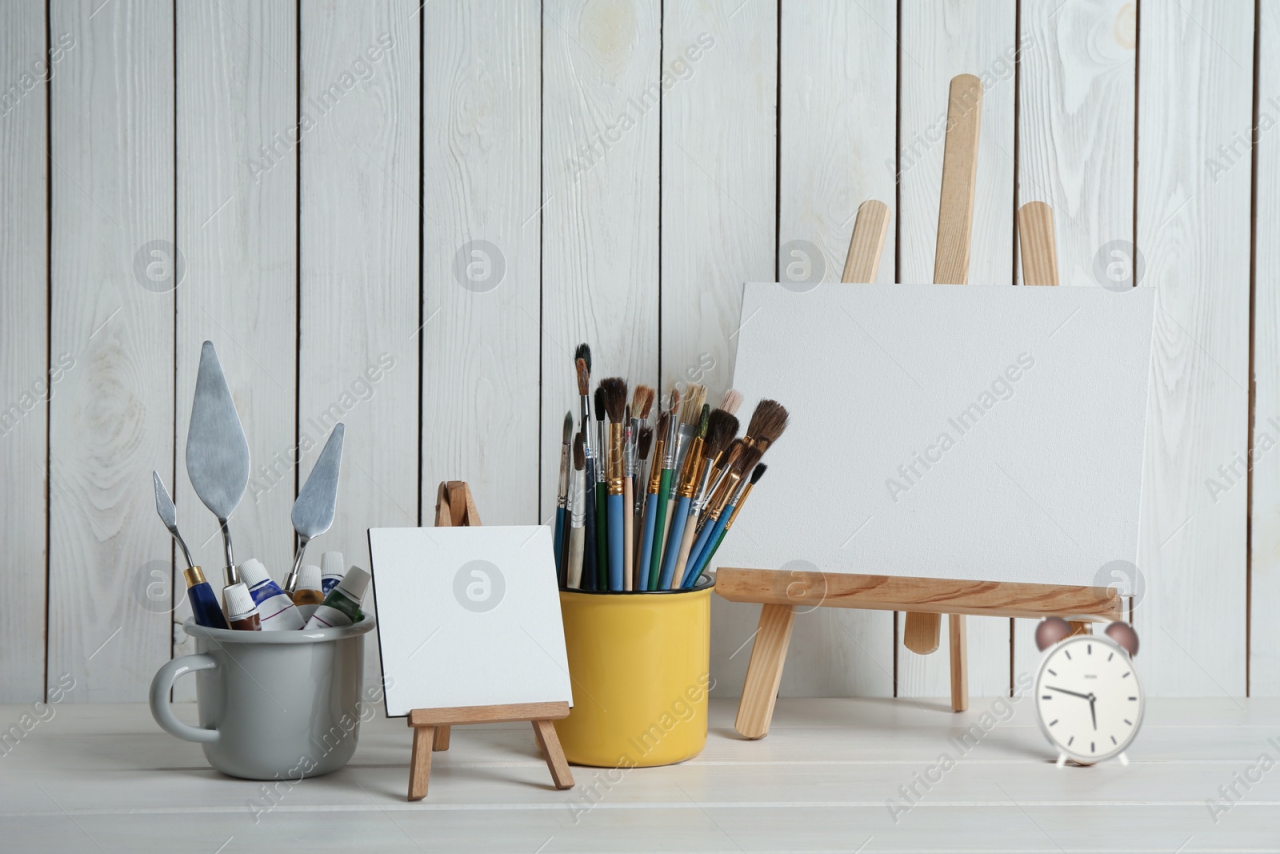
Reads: h=5 m=47
